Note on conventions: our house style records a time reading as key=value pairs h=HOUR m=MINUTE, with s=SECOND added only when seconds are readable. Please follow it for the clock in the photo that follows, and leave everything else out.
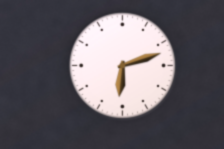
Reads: h=6 m=12
